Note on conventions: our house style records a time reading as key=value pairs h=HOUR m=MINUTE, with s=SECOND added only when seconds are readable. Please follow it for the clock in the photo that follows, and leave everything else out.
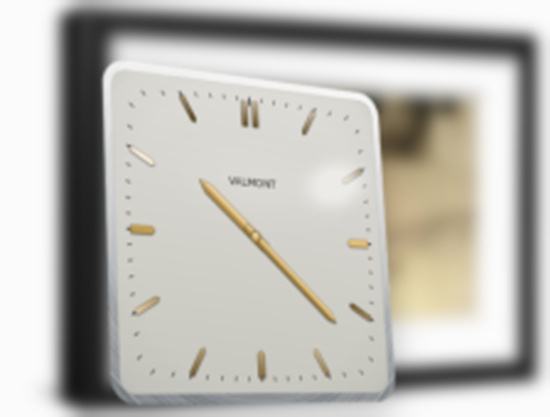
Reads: h=10 m=22
